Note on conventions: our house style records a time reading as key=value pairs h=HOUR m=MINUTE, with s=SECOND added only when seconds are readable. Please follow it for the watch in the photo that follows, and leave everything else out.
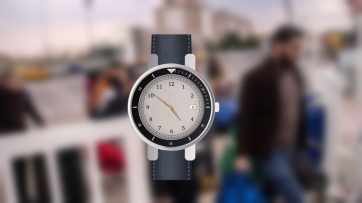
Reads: h=4 m=51
